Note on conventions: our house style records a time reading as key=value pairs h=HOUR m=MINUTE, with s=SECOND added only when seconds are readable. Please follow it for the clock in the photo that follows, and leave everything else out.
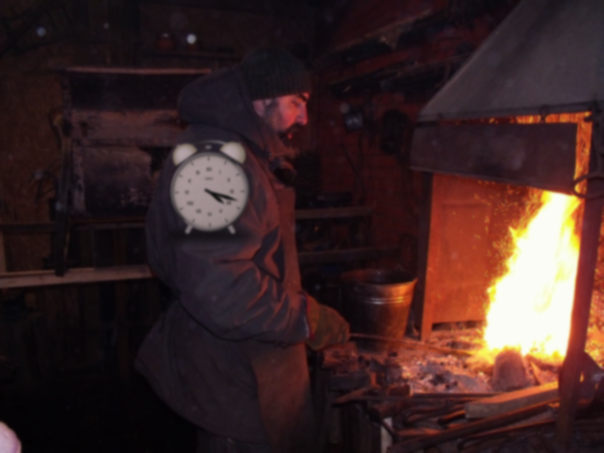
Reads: h=4 m=18
